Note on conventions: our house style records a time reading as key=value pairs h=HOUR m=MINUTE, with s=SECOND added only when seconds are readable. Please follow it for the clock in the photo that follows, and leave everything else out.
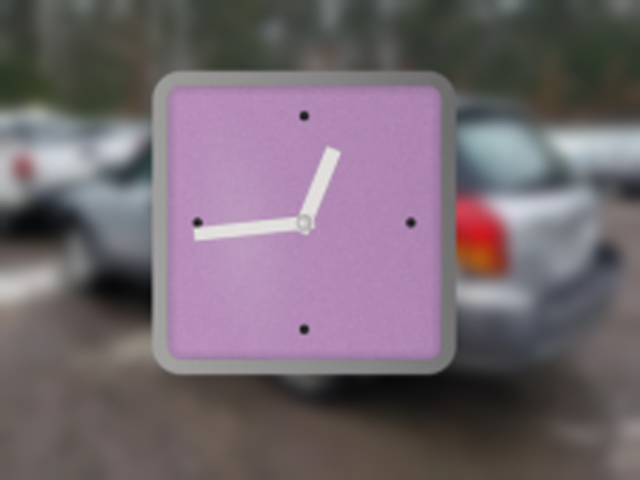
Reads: h=12 m=44
